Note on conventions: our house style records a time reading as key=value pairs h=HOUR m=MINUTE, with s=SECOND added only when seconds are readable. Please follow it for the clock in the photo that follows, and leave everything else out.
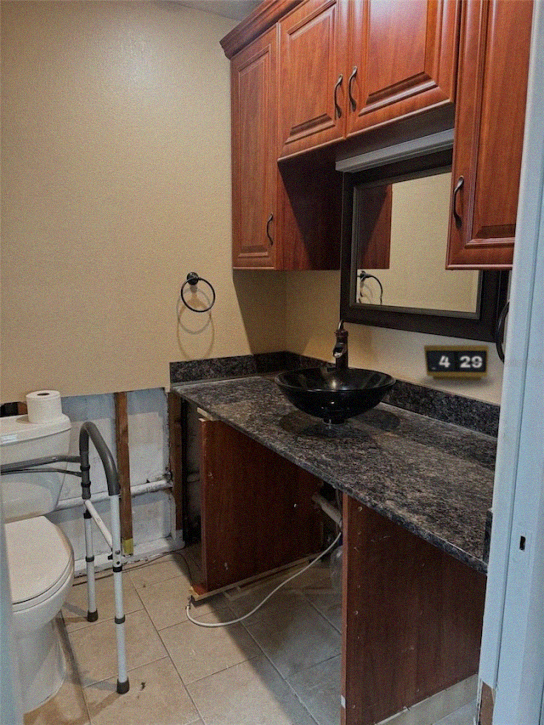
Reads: h=4 m=29
